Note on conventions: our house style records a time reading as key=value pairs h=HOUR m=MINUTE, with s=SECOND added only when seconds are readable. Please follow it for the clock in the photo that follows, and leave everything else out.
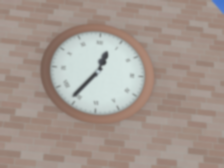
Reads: h=12 m=36
